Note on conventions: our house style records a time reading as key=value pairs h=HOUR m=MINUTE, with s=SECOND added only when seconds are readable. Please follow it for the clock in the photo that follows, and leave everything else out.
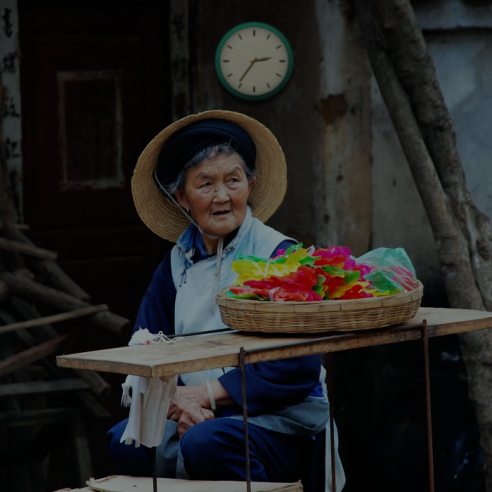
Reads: h=2 m=36
